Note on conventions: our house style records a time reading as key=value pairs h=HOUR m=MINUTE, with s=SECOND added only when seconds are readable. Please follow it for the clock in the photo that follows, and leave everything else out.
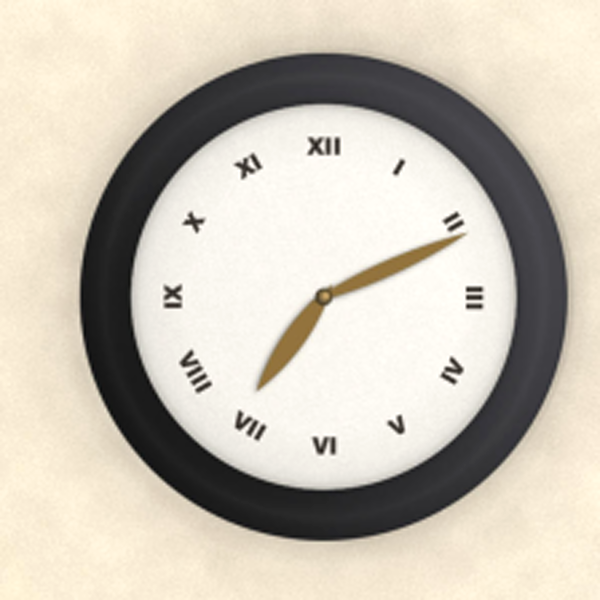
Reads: h=7 m=11
